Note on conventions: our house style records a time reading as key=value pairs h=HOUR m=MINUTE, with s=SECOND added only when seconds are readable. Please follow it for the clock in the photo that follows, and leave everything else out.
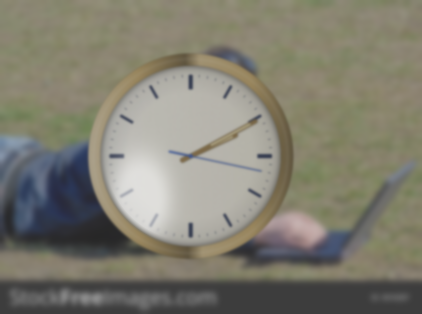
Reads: h=2 m=10 s=17
